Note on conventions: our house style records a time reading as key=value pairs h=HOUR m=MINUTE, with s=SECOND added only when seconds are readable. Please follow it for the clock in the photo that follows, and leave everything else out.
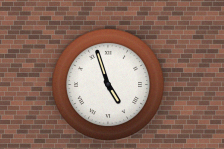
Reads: h=4 m=57
